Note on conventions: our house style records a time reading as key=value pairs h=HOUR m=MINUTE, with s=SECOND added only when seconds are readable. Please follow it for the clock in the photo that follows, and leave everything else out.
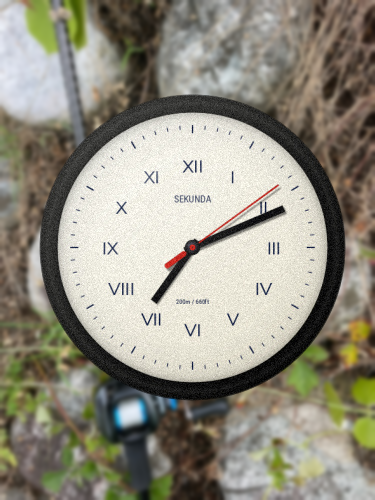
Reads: h=7 m=11 s=9
